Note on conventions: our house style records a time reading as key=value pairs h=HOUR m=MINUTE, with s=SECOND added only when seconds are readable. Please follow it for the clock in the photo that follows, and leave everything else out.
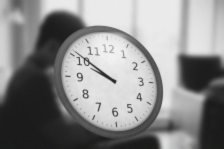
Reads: h=9 m=51
